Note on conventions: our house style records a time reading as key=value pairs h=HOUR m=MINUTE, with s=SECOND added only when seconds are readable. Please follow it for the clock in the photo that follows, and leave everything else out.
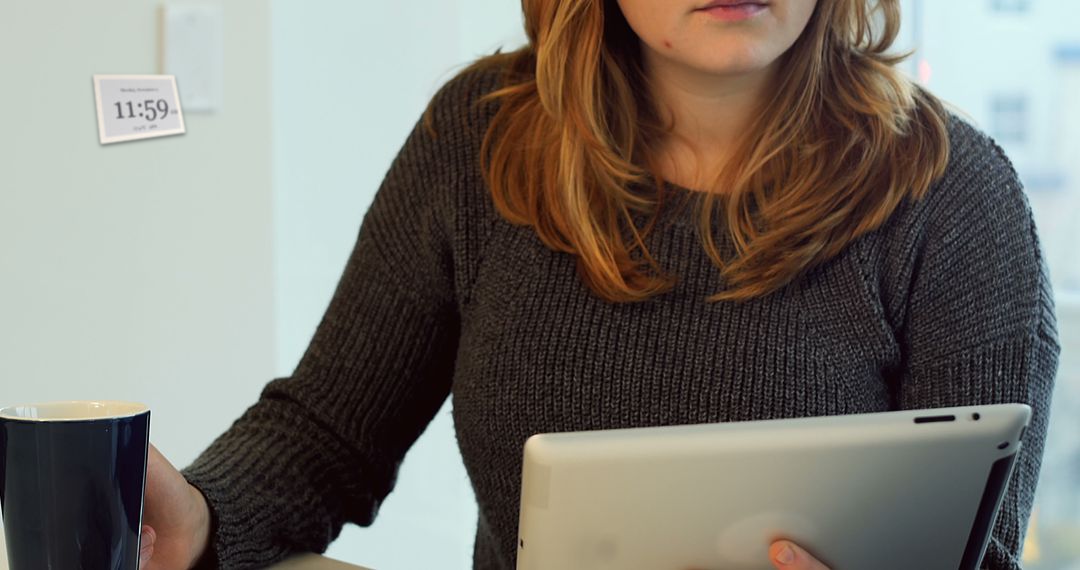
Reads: h=11 m=59
